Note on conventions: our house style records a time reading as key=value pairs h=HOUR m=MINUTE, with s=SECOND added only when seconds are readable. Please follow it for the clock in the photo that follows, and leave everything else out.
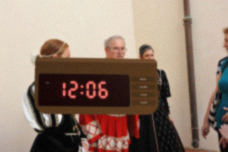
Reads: h=12 m=6
